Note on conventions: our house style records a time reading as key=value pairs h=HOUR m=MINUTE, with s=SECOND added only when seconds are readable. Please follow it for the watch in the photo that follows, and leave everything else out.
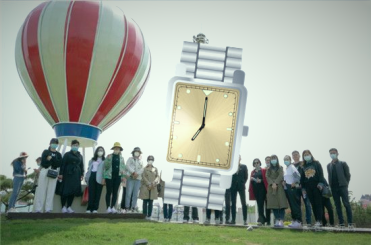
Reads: h=7 m=0
